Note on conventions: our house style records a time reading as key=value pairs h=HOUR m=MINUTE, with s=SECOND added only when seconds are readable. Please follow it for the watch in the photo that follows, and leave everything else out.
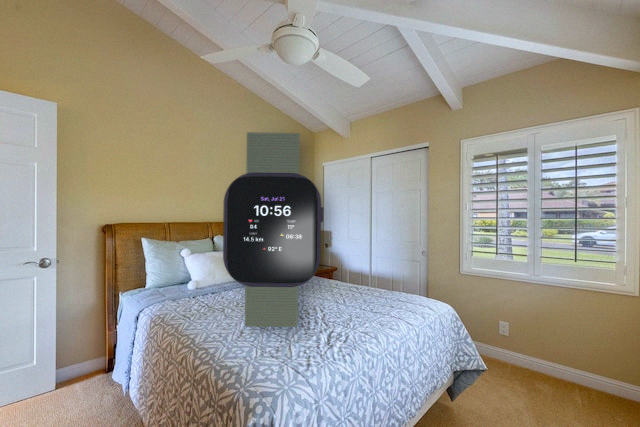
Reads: h=10 m=56
